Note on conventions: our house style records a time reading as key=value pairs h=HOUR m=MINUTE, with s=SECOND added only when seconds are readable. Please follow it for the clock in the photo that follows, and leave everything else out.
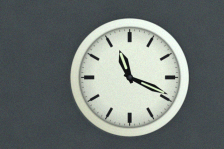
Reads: h=11 m=19
